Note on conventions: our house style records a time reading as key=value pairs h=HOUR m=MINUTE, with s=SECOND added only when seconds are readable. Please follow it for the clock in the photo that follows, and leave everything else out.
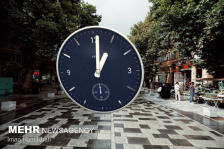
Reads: h=1 m=1
